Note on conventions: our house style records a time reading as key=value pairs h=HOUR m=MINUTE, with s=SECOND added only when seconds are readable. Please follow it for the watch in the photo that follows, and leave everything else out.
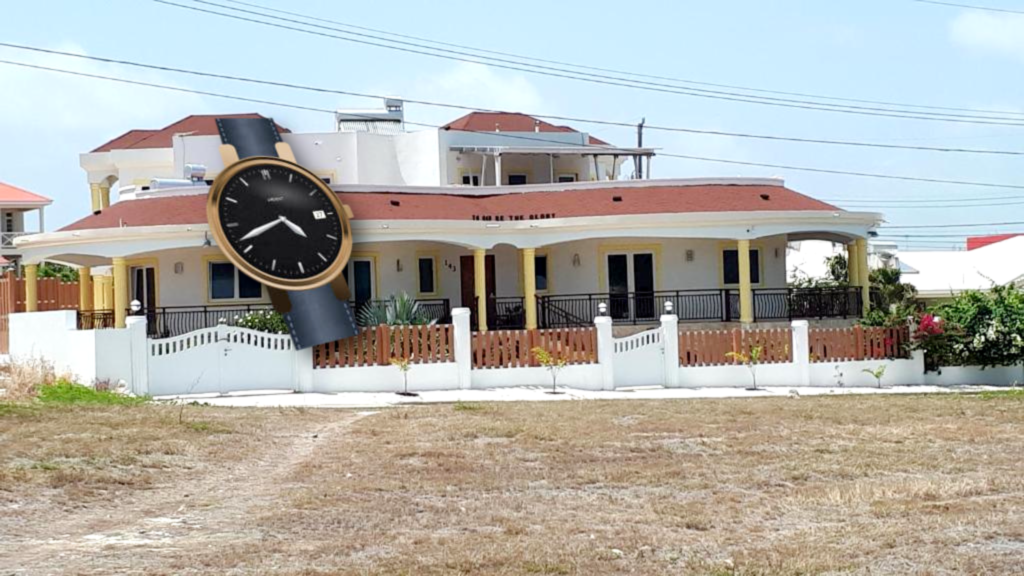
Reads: h=4 m=42
